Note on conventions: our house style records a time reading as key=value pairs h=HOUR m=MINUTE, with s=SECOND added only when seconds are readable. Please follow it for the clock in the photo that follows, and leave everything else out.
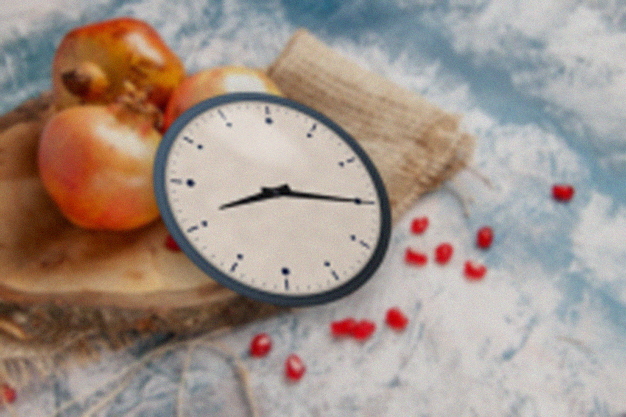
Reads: h=8 m=15
